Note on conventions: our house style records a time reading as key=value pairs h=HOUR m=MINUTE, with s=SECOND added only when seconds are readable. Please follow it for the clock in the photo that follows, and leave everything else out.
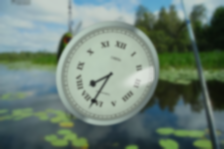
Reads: h=7 m=32
